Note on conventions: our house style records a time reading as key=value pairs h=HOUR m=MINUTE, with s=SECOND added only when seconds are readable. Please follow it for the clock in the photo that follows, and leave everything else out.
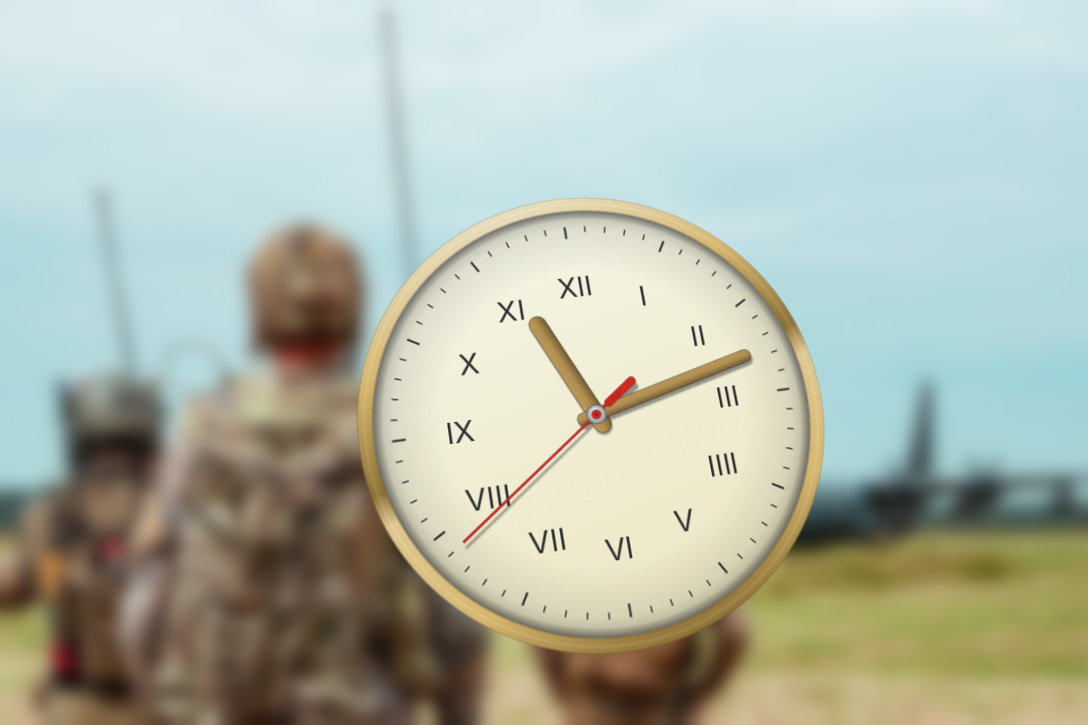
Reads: h=11 m=12 s=39
